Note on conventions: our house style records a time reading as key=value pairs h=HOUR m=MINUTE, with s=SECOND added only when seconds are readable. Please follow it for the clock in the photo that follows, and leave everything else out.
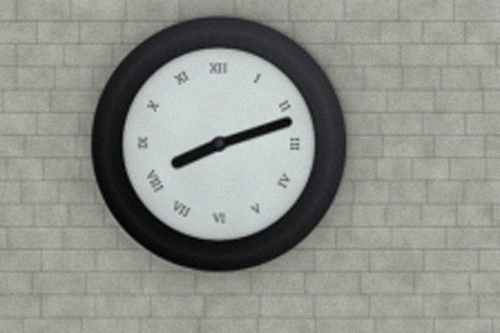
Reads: h=8 m=12
